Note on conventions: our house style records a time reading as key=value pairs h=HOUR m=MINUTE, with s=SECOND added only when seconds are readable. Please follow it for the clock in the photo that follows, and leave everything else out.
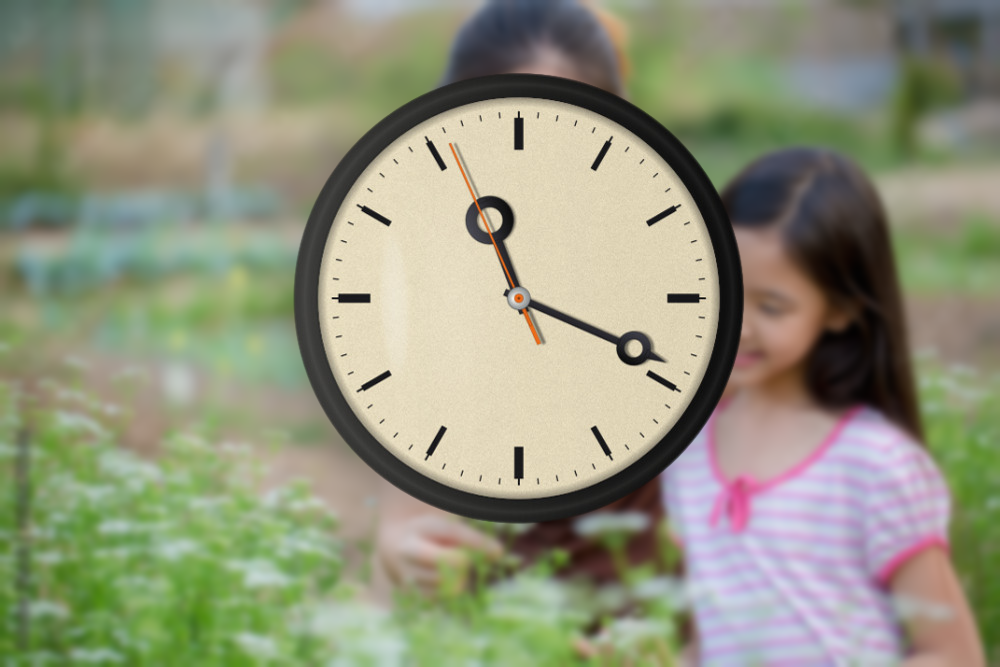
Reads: h=11 m=18 s=56
